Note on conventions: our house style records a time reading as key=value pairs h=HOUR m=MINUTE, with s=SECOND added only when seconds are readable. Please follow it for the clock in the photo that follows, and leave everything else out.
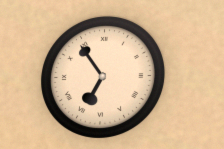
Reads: h=6 m=54
